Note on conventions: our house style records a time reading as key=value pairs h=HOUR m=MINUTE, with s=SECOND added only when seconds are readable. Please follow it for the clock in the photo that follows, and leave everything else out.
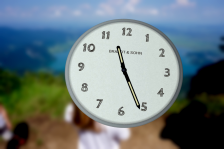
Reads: h=11 m=26
